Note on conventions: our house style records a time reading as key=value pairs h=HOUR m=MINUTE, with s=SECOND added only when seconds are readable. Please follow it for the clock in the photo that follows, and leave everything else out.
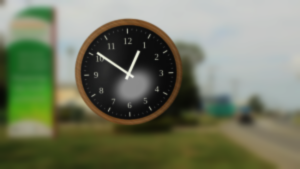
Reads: h=12 m=51
